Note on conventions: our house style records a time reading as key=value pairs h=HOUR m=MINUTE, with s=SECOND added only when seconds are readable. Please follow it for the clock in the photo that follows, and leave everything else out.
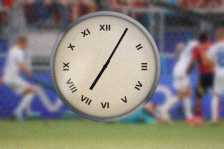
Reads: h=7 m=5
